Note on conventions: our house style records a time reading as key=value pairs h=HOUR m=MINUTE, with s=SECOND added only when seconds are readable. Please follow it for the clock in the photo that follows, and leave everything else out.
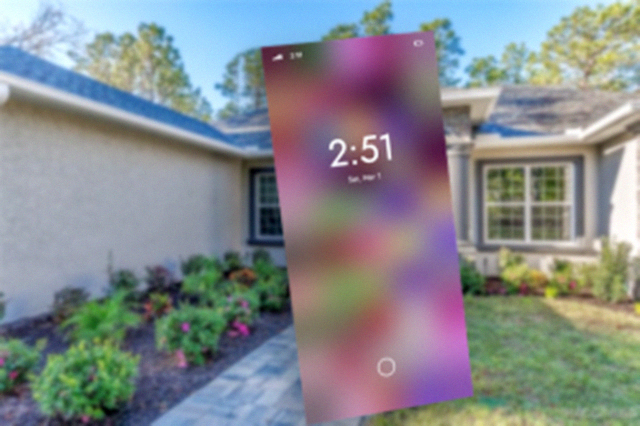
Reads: h=2 m=51
